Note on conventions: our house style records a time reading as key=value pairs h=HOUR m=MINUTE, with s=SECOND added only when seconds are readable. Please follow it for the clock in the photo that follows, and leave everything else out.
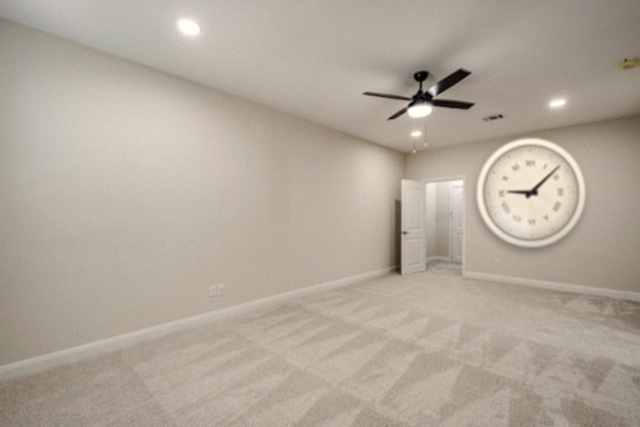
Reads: h=9 m=8
